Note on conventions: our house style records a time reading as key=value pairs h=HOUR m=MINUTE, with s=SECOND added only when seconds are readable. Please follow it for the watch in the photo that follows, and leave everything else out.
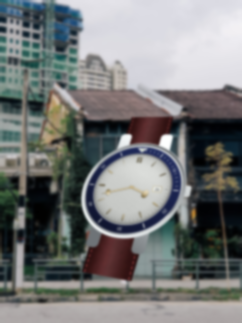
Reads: h=3 m=42
